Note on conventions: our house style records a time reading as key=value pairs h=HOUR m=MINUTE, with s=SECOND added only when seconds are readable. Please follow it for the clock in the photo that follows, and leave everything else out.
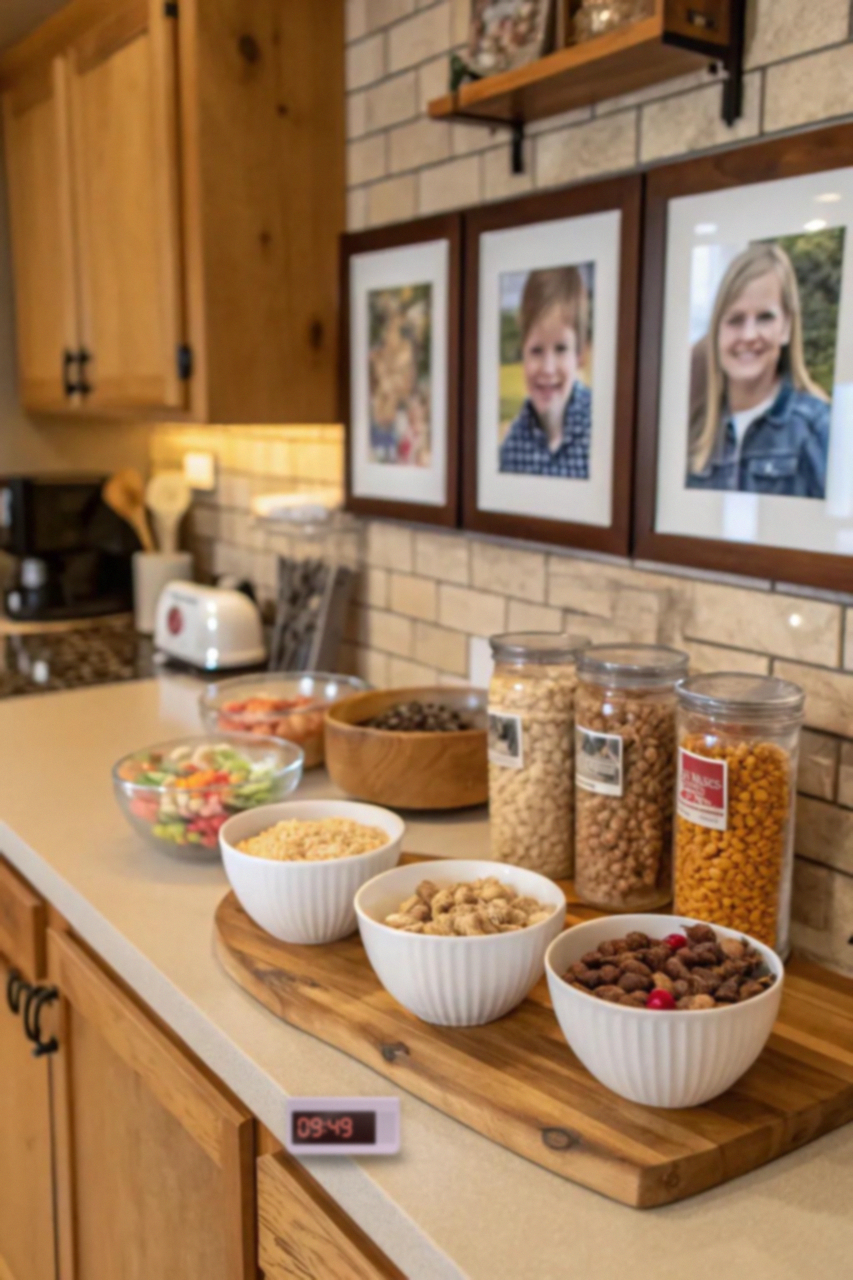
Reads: h=9 m=49
